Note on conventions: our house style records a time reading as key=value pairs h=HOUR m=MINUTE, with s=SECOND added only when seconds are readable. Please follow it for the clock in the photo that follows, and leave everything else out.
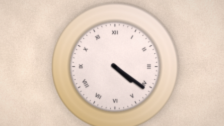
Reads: h=4 m=21
